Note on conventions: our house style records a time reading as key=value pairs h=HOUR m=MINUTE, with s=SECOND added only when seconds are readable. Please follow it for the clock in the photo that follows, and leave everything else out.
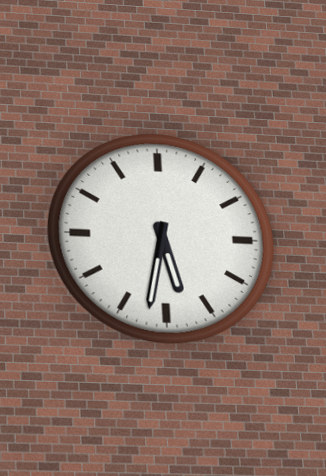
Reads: h=5 m=32
